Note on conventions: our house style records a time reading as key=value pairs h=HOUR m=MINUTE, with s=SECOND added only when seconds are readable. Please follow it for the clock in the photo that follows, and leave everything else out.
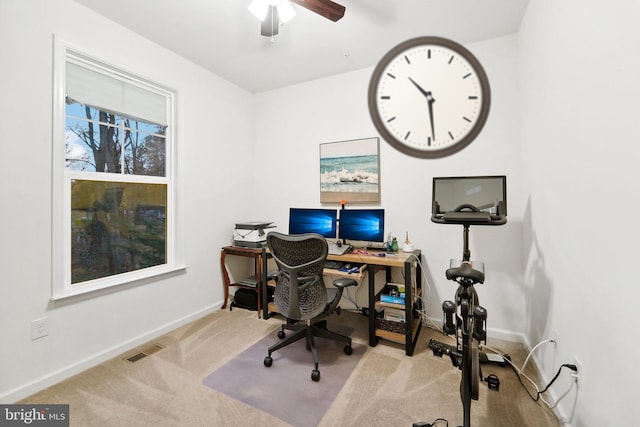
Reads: h=10 m=29
